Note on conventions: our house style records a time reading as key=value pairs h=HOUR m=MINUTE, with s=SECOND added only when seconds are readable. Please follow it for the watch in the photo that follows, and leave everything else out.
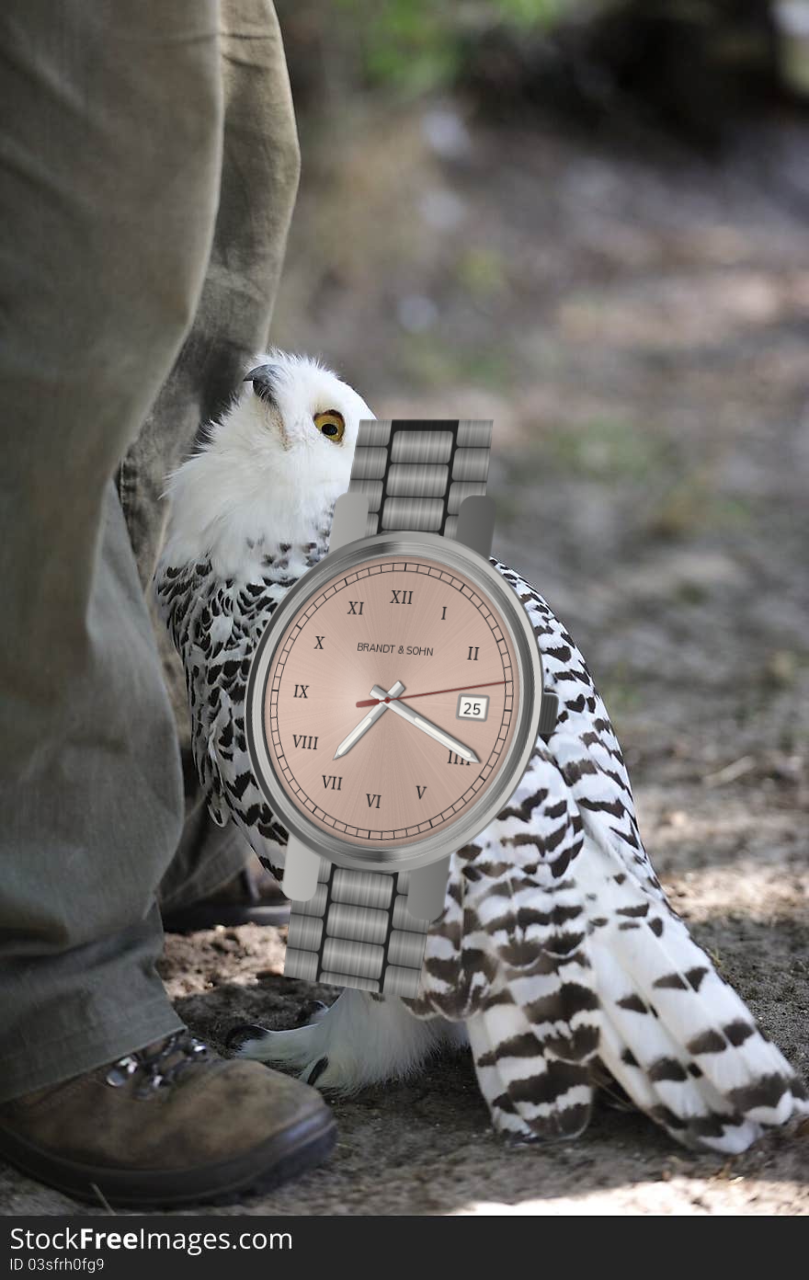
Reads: h=7 m=19 s=13
